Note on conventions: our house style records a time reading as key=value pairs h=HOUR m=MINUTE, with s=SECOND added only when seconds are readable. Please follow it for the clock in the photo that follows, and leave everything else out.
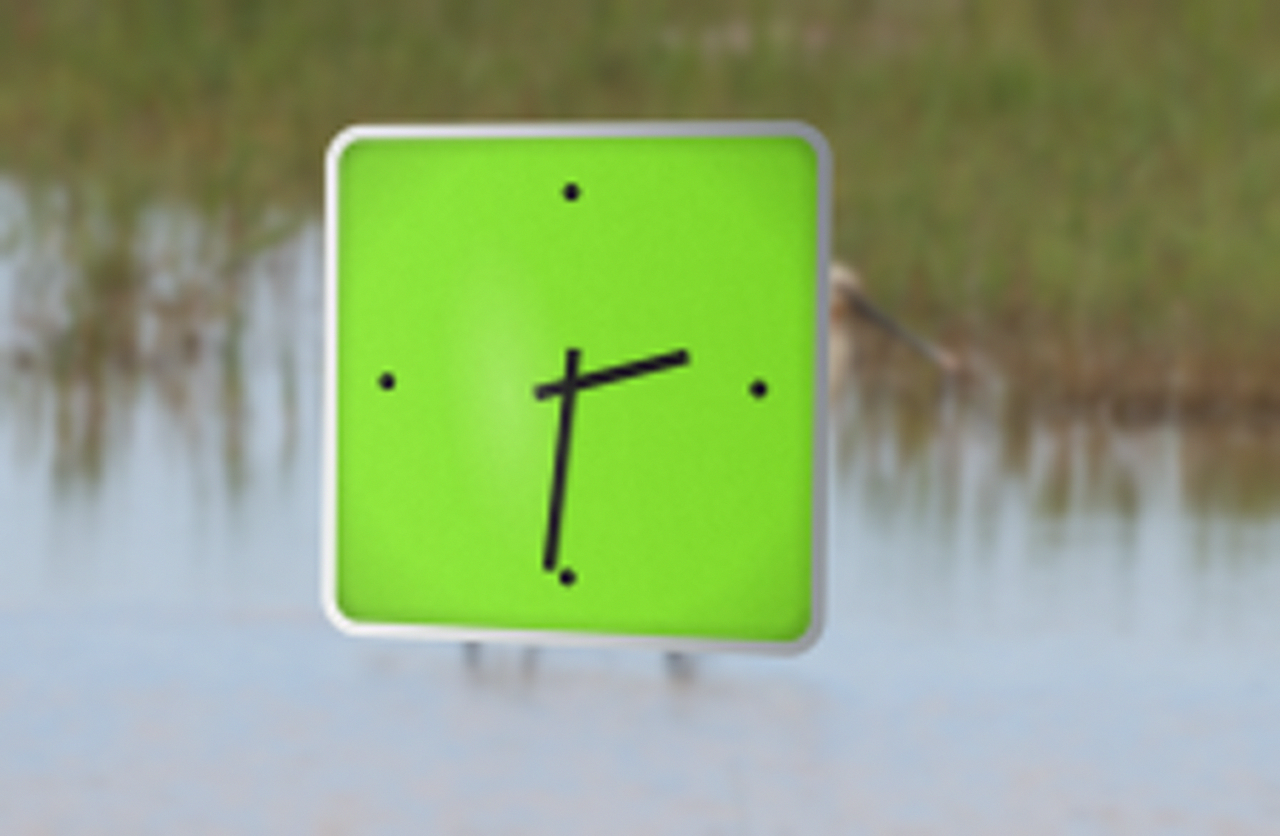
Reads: h=2 m=31
